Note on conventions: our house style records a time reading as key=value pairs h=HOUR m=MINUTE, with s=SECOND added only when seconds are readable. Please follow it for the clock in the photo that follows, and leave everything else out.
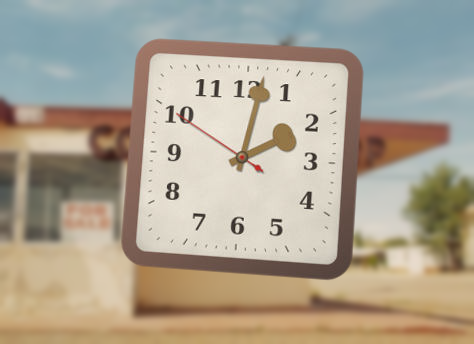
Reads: h=2 m=1 s=50
